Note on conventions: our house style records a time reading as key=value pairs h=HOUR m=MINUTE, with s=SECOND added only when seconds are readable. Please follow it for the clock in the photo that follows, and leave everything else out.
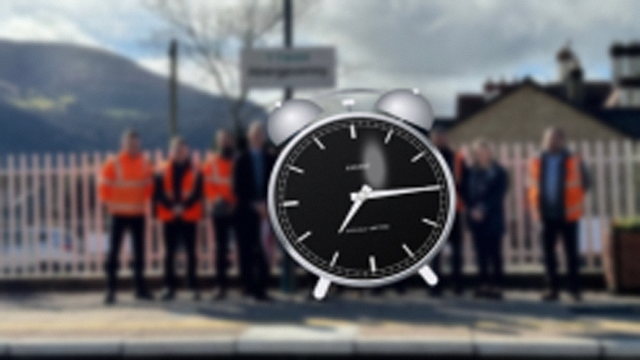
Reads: h=7 m=15
